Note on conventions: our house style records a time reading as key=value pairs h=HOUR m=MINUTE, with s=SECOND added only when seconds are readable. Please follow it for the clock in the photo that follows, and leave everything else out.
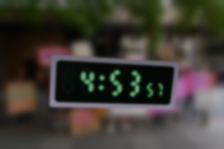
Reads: h=4 m=53 s=57
